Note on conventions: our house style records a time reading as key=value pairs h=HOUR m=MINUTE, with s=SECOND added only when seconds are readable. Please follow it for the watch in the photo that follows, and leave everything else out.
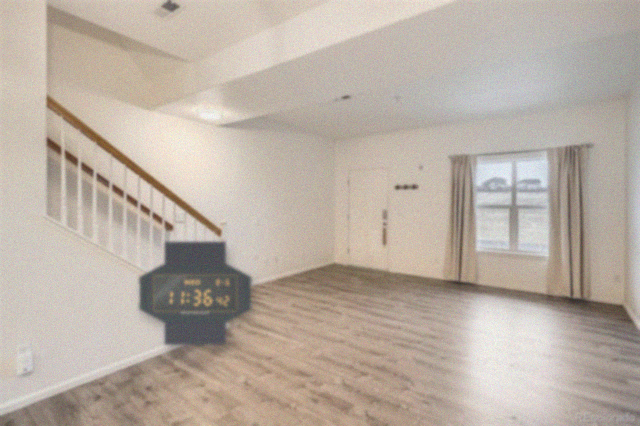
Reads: h=11 m=36
